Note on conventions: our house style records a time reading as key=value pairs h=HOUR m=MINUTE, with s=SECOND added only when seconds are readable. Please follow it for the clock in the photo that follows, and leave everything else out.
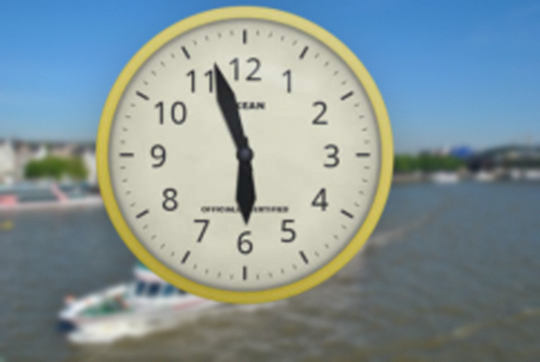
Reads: h=5 m=57
